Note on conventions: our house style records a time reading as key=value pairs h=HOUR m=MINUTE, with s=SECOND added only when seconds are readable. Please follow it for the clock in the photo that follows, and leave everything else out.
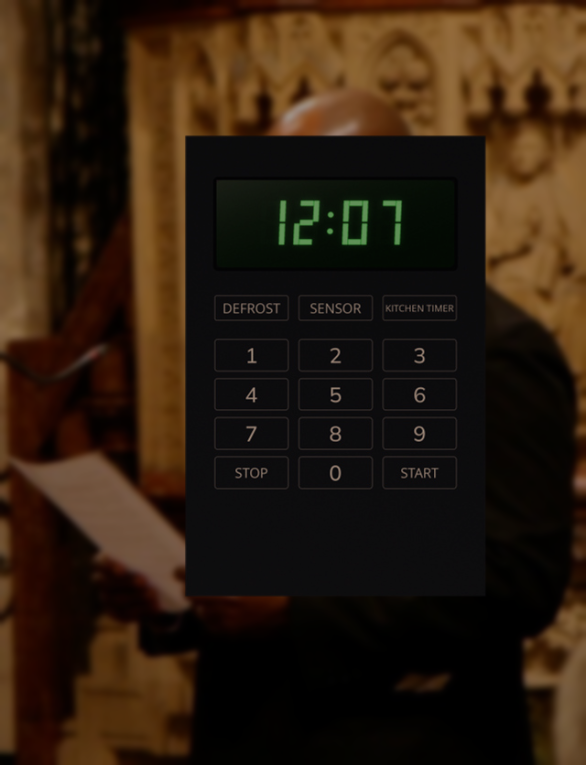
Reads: h=12 m=7
